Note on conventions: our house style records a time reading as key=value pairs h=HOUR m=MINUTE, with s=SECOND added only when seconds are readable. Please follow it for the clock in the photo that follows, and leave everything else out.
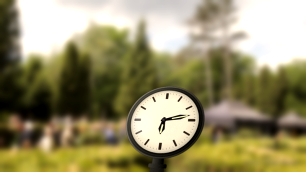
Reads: h=6 m=13
